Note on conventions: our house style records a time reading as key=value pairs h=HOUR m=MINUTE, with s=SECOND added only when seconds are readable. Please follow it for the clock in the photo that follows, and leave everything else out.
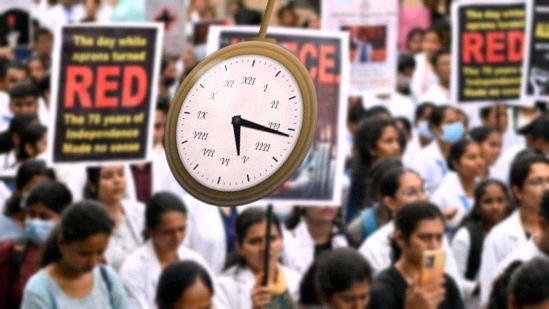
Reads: h=5 m=16
